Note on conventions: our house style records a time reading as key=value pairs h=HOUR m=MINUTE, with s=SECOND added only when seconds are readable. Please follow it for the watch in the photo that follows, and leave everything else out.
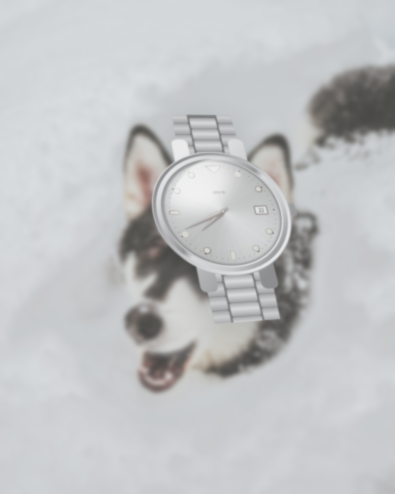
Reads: h=7 m=41
